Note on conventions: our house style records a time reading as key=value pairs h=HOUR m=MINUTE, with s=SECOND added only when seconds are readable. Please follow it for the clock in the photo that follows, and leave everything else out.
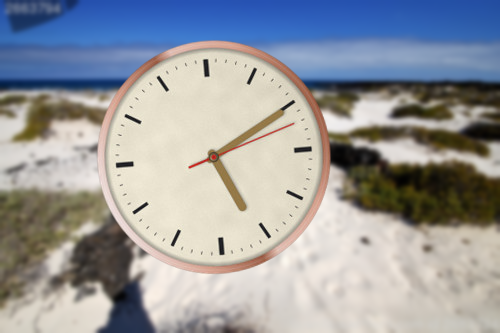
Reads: h=5 m=10 s=12
